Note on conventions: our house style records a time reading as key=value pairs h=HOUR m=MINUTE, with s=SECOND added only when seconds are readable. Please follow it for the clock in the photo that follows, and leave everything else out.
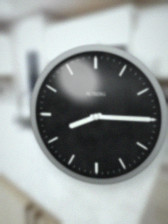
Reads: h=8 m=15
